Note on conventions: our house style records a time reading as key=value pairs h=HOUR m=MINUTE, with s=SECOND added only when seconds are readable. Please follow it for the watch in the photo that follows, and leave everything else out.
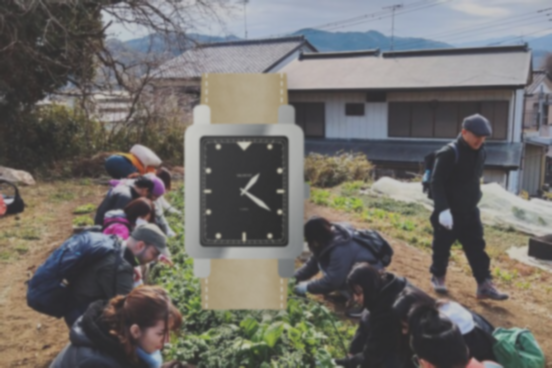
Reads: h=1 m=21
